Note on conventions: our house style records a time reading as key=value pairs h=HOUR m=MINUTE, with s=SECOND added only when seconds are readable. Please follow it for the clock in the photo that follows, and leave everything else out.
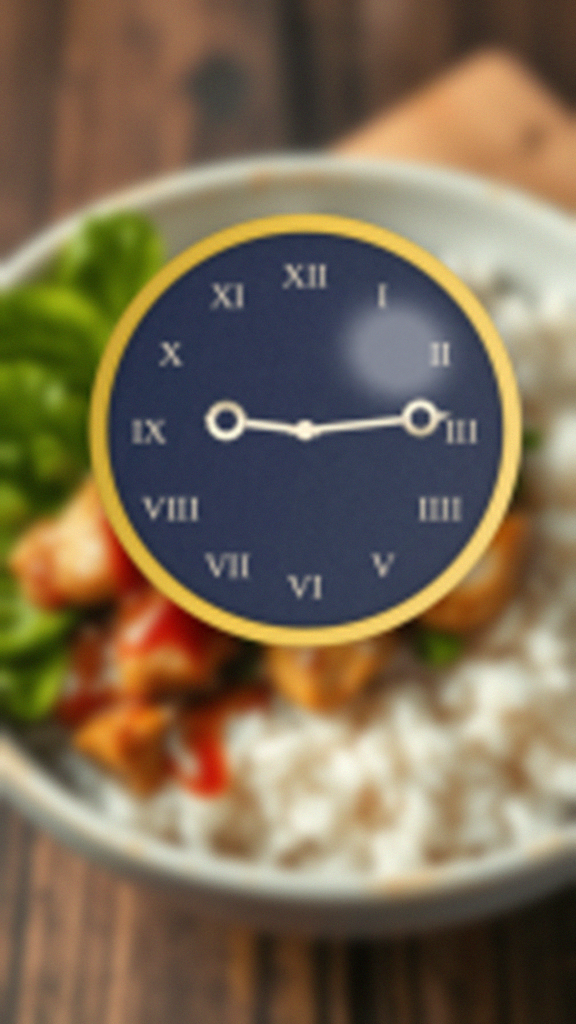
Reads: h=9 m=14
